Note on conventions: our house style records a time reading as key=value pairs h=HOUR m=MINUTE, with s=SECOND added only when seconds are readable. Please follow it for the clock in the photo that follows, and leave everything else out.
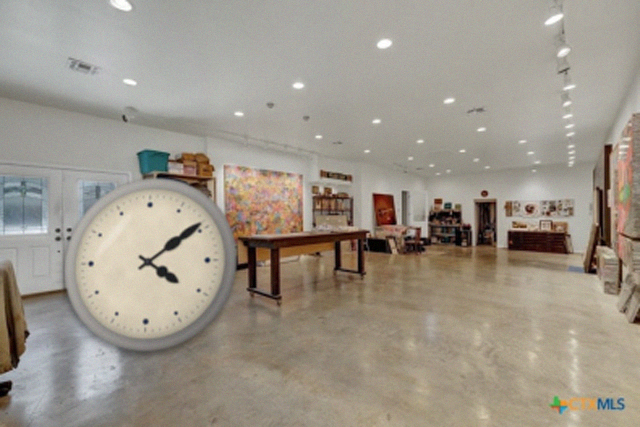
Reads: h=4 m=9
